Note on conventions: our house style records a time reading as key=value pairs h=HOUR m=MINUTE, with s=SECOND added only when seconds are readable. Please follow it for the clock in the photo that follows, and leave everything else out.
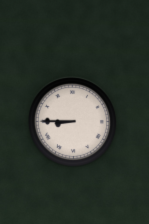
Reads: h=8 m=45
